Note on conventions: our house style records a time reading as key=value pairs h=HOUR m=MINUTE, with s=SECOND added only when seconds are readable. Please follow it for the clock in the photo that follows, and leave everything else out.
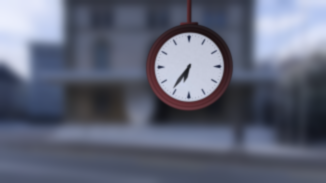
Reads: h=6 m=36
